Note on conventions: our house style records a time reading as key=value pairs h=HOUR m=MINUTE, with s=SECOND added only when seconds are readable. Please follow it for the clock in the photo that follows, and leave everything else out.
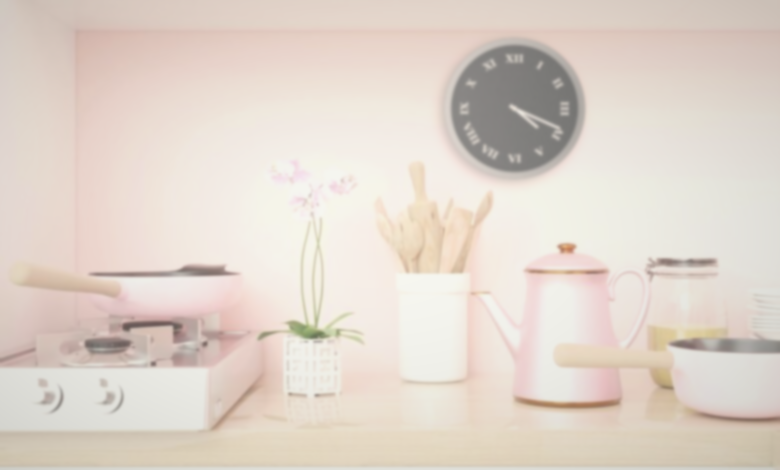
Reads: h=4 m=19
